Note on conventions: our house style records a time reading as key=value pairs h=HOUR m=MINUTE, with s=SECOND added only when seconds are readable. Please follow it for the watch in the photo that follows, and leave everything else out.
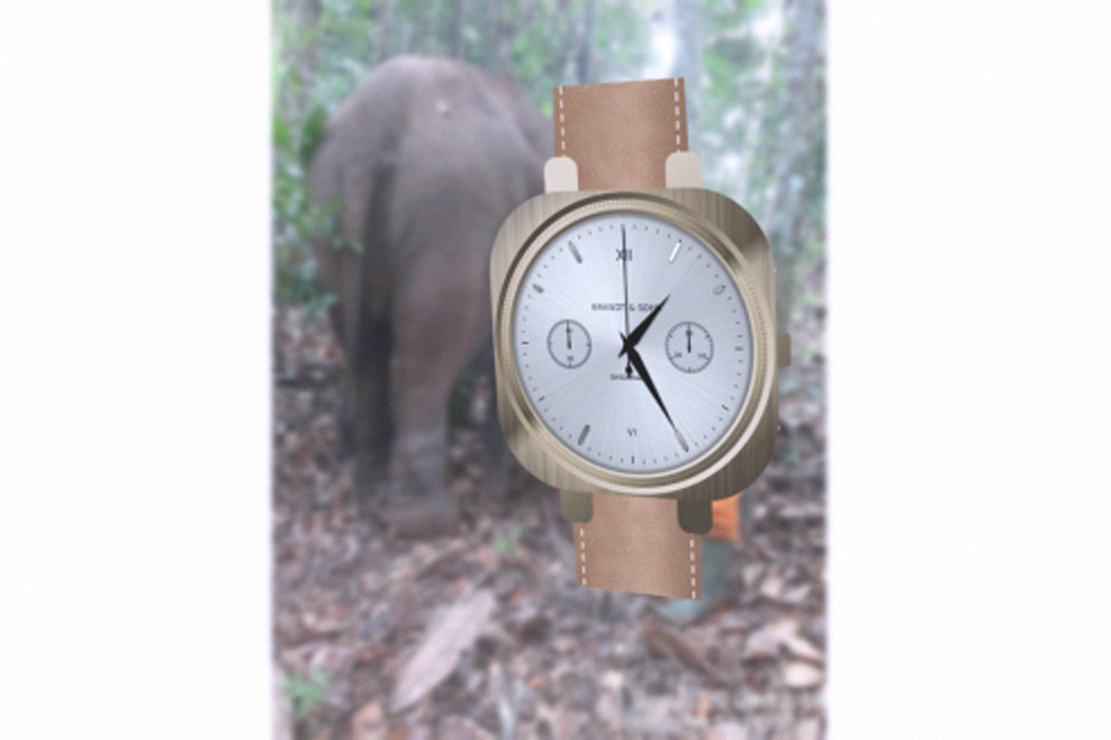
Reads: h=1 m=25
